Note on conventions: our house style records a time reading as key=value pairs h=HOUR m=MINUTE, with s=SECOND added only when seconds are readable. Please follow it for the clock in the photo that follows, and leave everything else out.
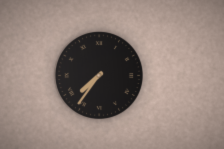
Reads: h=7 m=36
